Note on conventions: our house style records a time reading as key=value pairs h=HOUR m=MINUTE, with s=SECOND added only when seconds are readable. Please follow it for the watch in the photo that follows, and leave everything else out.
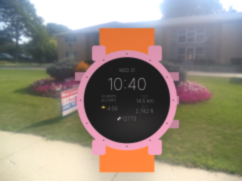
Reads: h=10 m=40
